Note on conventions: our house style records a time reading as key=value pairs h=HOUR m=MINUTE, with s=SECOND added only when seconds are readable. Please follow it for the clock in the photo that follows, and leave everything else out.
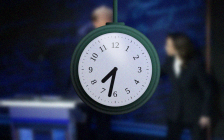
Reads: h=7 m=32
